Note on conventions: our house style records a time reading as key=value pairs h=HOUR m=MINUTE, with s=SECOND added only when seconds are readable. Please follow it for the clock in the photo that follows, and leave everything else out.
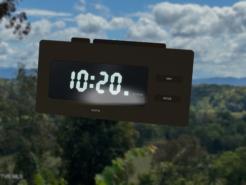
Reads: h=10 m=20
